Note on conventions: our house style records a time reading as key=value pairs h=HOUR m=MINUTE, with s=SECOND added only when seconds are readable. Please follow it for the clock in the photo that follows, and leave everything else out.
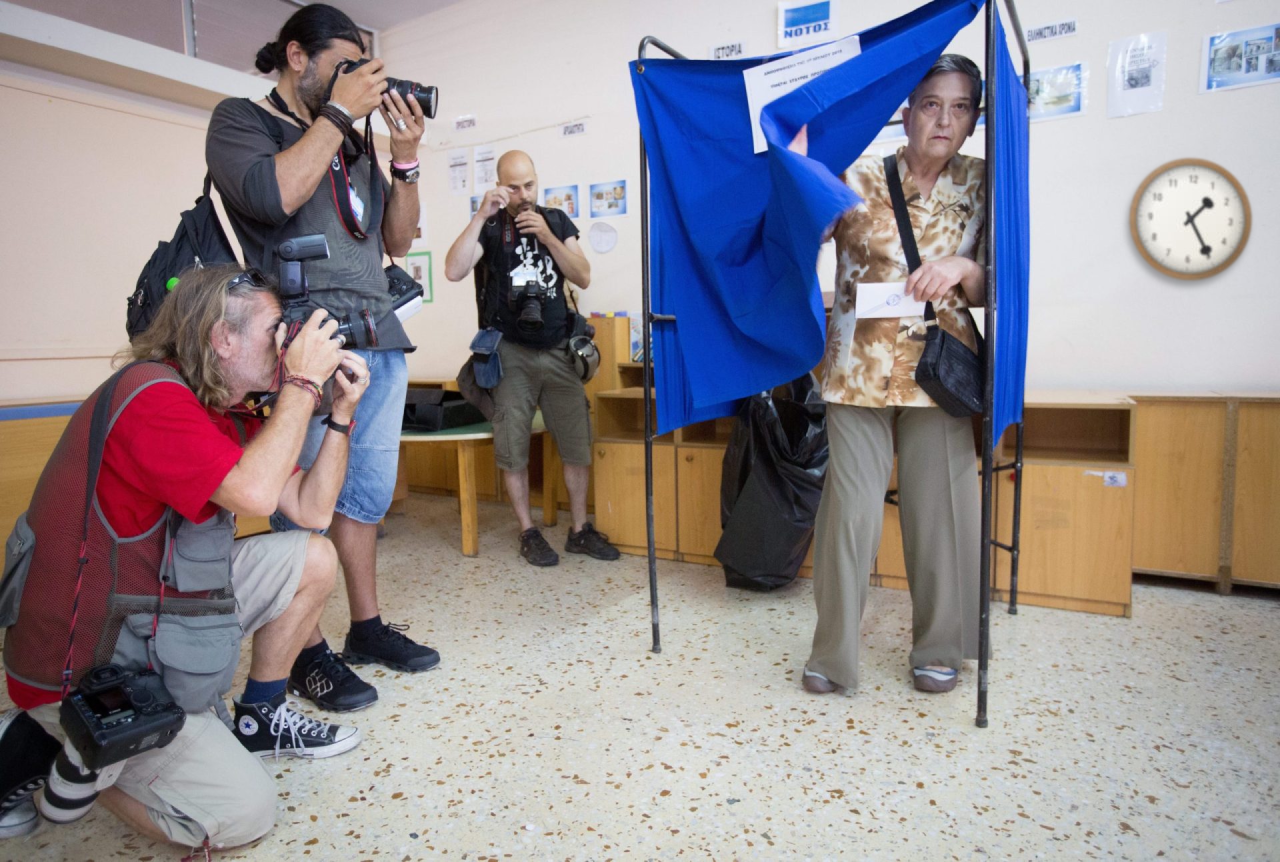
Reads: h=1 m=25
